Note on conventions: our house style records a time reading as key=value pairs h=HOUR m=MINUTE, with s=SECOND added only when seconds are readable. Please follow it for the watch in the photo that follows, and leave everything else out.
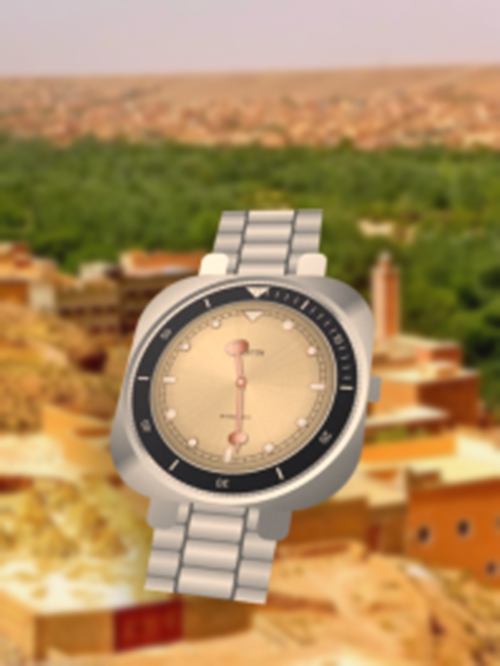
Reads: h=11 m=29
